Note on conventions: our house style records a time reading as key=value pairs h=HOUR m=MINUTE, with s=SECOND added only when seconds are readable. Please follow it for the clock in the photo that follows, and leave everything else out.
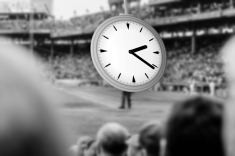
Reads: h=2 m=21
